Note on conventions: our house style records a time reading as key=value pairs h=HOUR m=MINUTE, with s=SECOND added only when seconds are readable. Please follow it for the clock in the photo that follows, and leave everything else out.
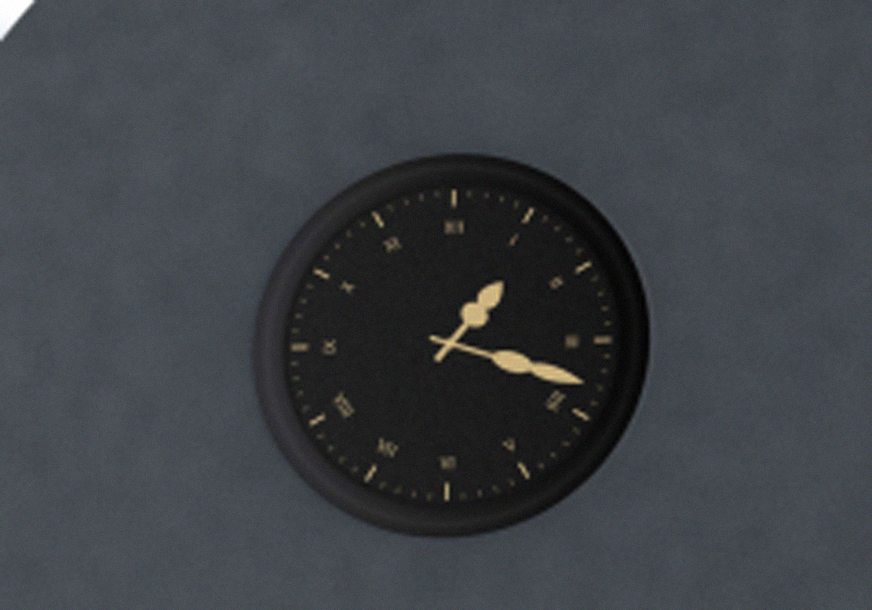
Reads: h=1 m=18
